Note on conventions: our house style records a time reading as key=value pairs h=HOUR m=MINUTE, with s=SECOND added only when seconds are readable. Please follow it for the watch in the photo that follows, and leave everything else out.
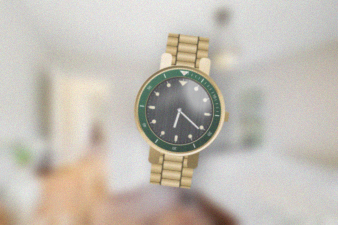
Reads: h=6 m=21
